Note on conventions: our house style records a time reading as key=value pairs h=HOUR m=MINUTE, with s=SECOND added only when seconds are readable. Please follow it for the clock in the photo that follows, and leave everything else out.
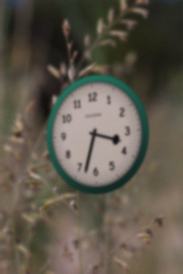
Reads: h=3 m=33
